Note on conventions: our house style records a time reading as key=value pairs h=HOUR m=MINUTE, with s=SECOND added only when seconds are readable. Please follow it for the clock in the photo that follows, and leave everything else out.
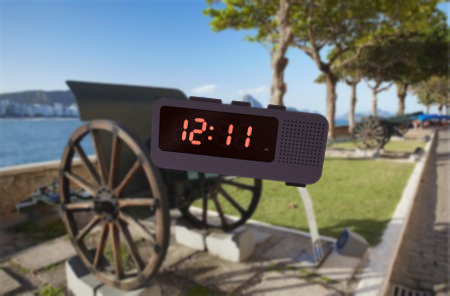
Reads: h=12 m=11
